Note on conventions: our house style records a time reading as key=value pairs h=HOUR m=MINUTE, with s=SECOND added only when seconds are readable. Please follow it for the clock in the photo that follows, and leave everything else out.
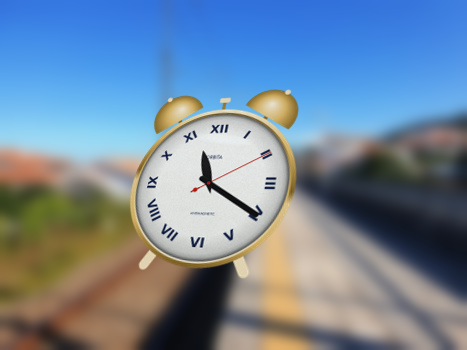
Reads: h=11 m=20 s=10
